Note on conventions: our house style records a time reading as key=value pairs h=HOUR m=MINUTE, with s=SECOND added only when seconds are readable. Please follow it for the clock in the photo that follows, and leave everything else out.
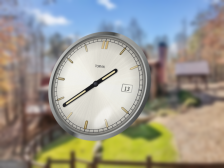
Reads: h=1 m=38
